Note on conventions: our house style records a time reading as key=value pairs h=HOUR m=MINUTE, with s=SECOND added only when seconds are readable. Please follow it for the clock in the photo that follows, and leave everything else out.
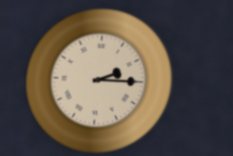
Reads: h=2 m=15
